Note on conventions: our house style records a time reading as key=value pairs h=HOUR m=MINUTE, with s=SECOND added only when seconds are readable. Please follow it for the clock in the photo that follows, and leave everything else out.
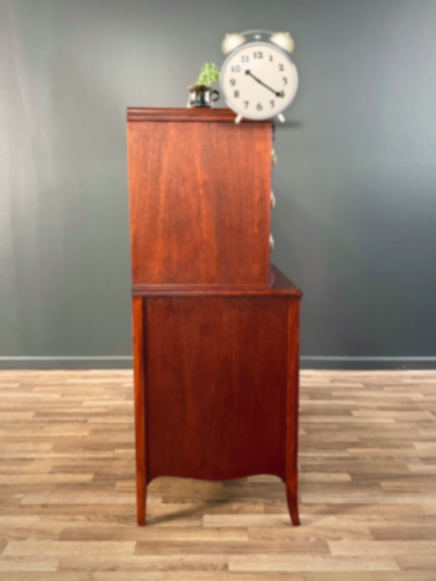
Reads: h=10 m=21
